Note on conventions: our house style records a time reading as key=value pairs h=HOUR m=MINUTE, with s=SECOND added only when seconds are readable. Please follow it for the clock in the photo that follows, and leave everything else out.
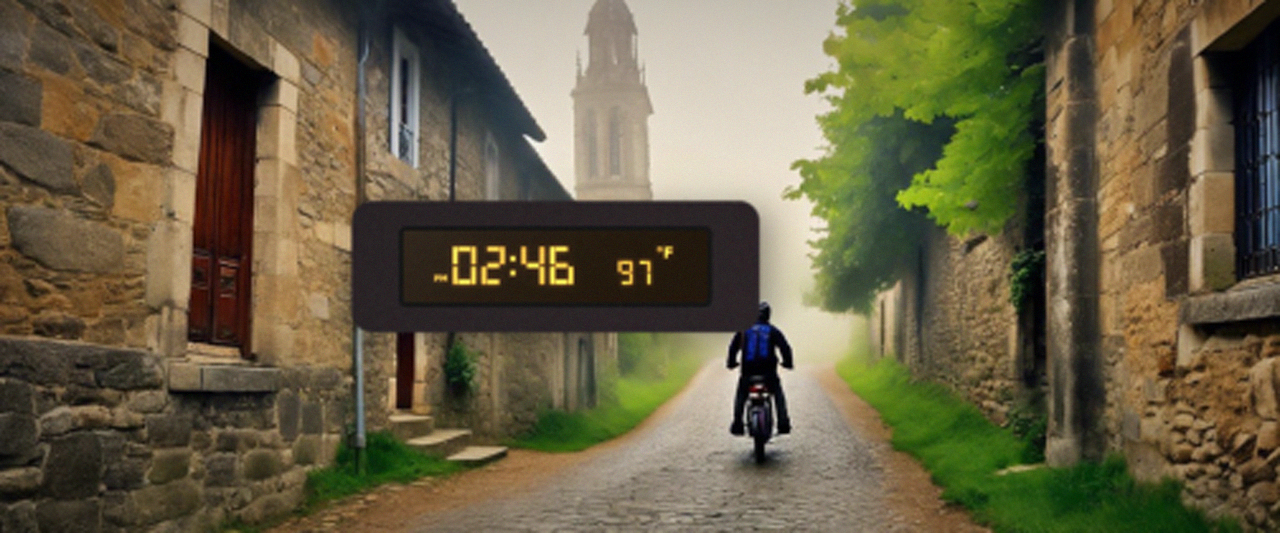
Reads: h=2 m=46
